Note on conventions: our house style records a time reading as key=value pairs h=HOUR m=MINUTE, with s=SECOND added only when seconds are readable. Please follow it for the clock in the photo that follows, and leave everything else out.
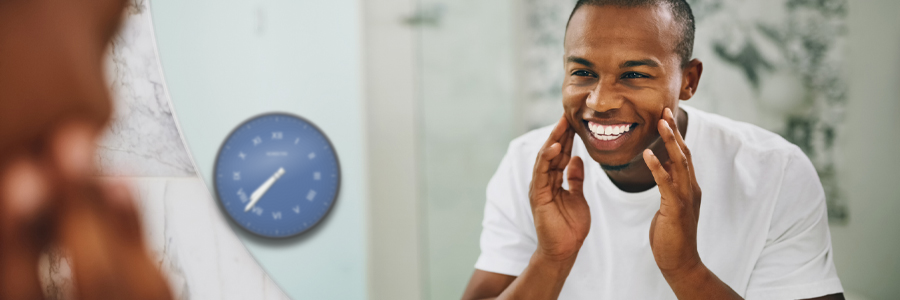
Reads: h=7 m=37
